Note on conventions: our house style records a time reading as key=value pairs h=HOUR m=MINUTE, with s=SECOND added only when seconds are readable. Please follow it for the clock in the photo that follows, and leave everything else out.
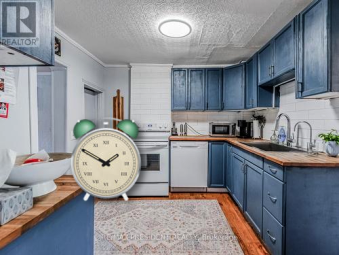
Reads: h=1 m=50
